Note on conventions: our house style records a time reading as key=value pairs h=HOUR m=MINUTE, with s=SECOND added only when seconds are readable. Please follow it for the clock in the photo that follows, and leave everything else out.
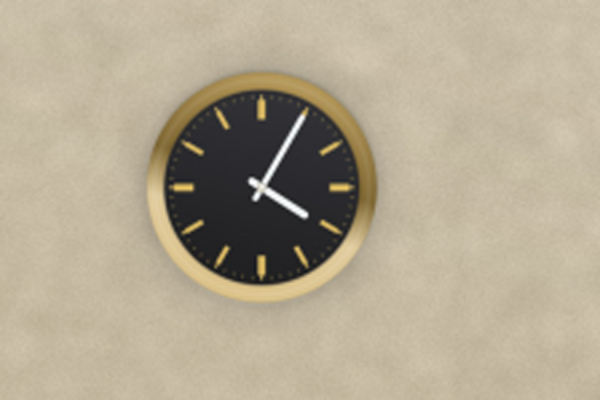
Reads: h=4 m=5
